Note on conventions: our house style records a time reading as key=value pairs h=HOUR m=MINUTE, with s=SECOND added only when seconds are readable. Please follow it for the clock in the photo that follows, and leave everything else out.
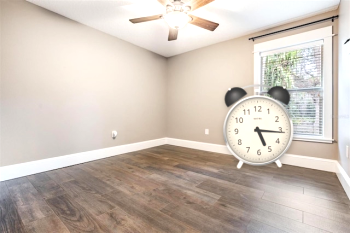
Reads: h=5 m=16
